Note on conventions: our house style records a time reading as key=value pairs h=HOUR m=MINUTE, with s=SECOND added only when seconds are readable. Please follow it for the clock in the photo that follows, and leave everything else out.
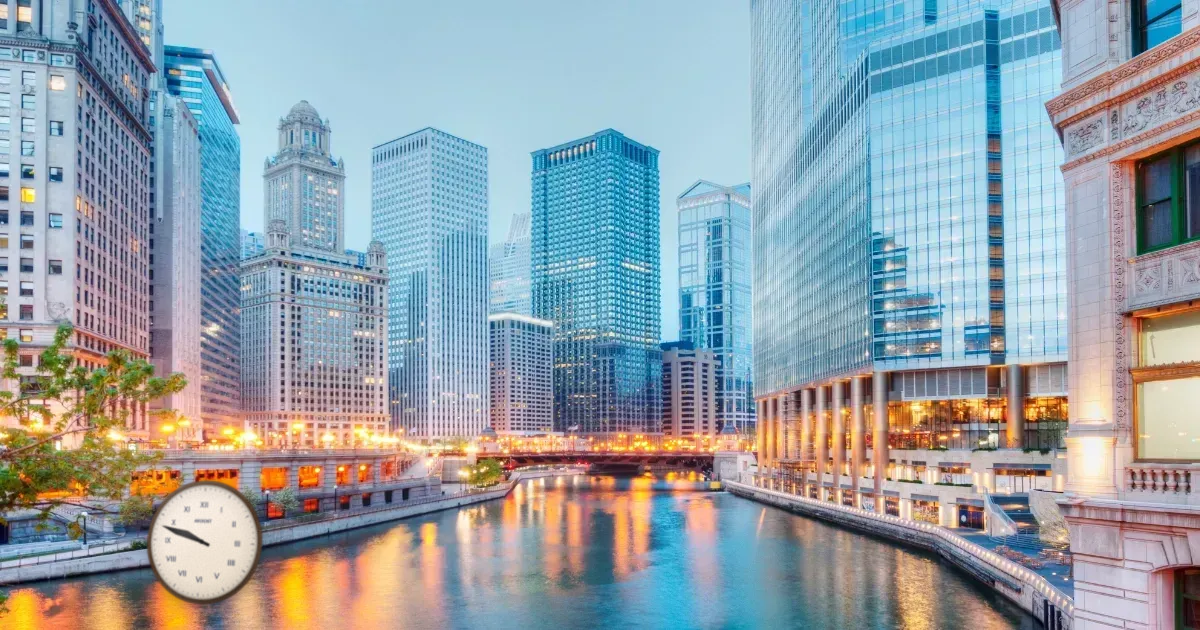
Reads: h=9 m=48
